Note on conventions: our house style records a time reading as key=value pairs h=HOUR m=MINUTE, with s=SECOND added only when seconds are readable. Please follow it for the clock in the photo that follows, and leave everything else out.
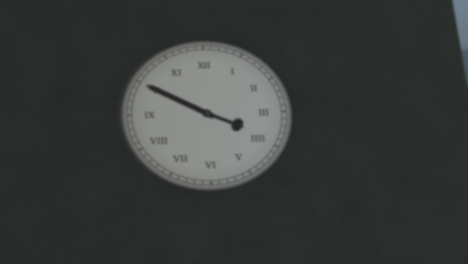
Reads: h=3 m=50
